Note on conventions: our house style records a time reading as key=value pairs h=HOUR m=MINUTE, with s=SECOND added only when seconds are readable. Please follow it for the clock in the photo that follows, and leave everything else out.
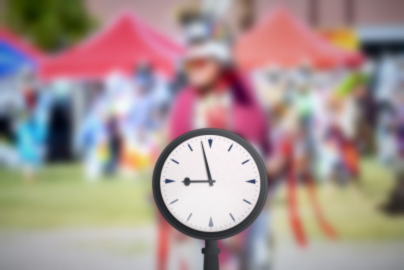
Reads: h=8 m=58
